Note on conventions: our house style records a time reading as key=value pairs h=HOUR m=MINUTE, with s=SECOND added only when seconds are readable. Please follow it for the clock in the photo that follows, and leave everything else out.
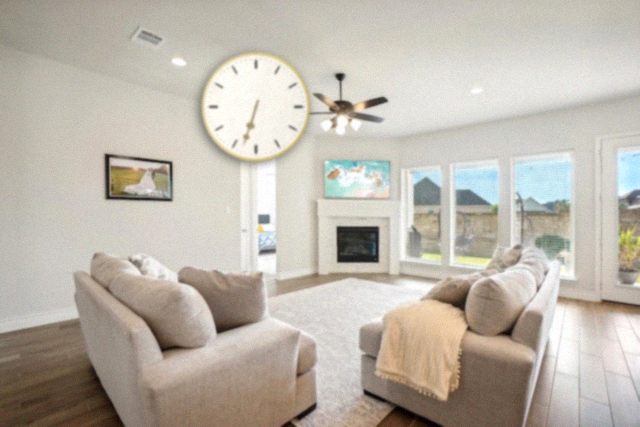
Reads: h=6 m=33
